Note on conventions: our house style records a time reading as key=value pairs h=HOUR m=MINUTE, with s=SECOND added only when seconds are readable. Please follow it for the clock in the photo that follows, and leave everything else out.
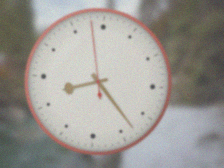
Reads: h=8 m=22 s=58
